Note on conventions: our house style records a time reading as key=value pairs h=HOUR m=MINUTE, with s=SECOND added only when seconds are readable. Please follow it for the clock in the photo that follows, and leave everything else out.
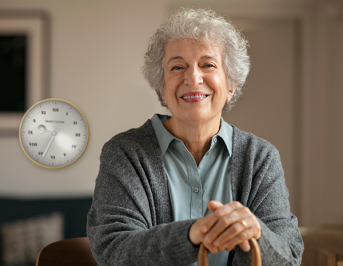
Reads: h=9 m=34
